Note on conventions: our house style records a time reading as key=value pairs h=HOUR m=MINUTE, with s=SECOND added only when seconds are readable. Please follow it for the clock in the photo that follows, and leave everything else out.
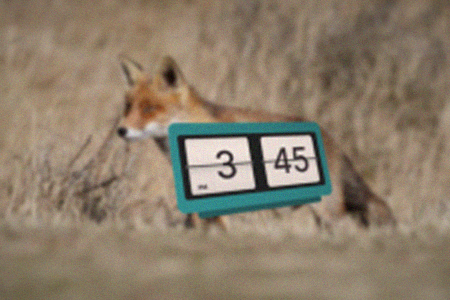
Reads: h=3 m=45
